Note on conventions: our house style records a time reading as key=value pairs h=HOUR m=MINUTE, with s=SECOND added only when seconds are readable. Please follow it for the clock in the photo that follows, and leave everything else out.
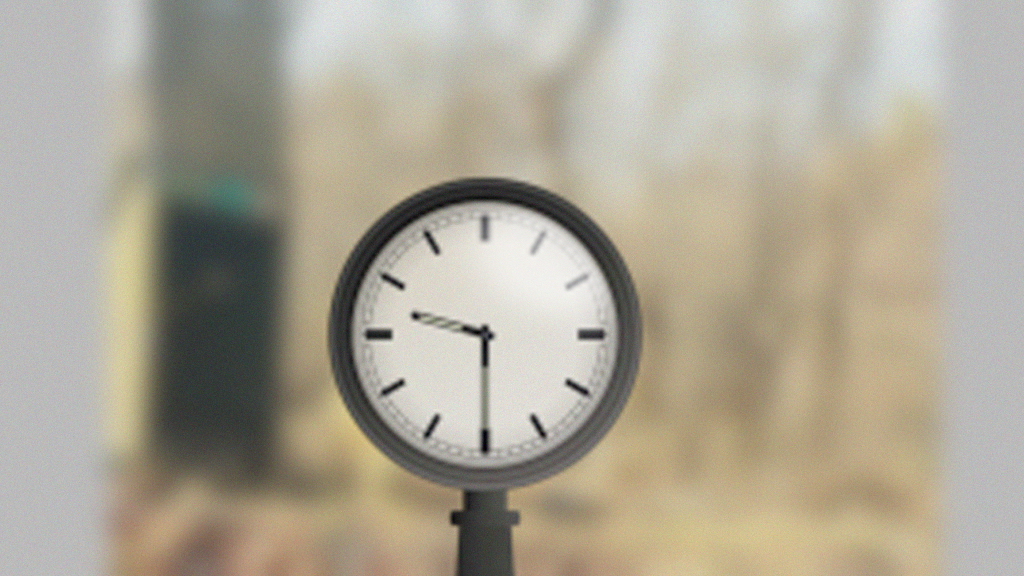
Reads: h=9 m=30
